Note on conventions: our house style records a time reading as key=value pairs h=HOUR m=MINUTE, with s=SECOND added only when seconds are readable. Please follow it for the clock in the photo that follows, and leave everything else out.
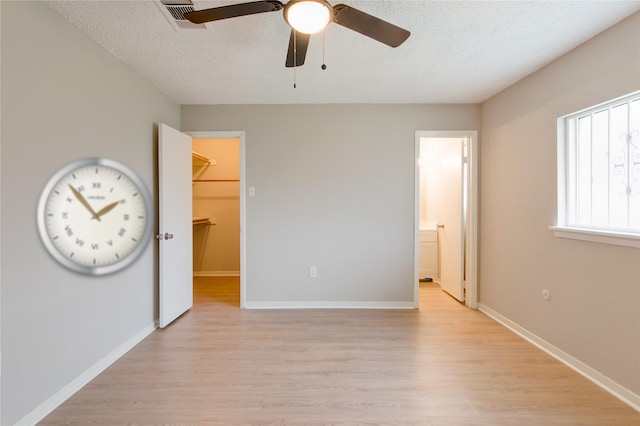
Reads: h=1 m=53
